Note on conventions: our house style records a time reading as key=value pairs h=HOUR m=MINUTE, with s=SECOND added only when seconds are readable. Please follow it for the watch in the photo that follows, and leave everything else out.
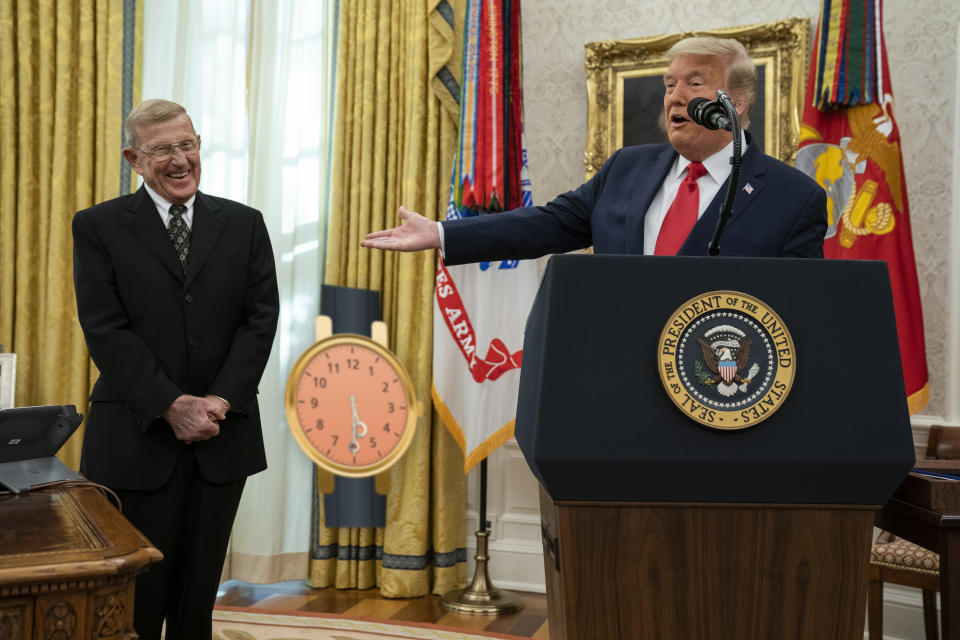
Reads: h=5 m=30
